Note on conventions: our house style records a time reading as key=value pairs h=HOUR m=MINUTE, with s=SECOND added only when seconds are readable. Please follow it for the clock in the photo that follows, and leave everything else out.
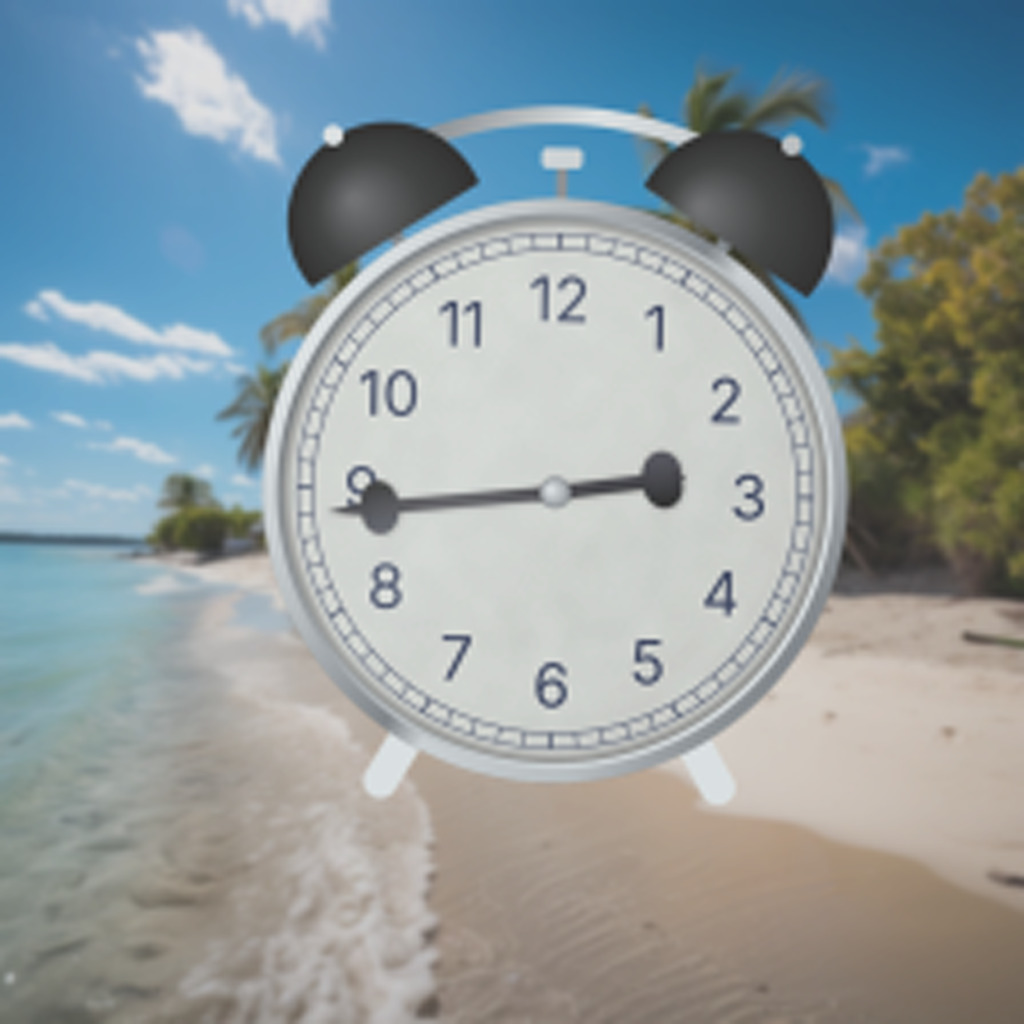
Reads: h=2 m=44
